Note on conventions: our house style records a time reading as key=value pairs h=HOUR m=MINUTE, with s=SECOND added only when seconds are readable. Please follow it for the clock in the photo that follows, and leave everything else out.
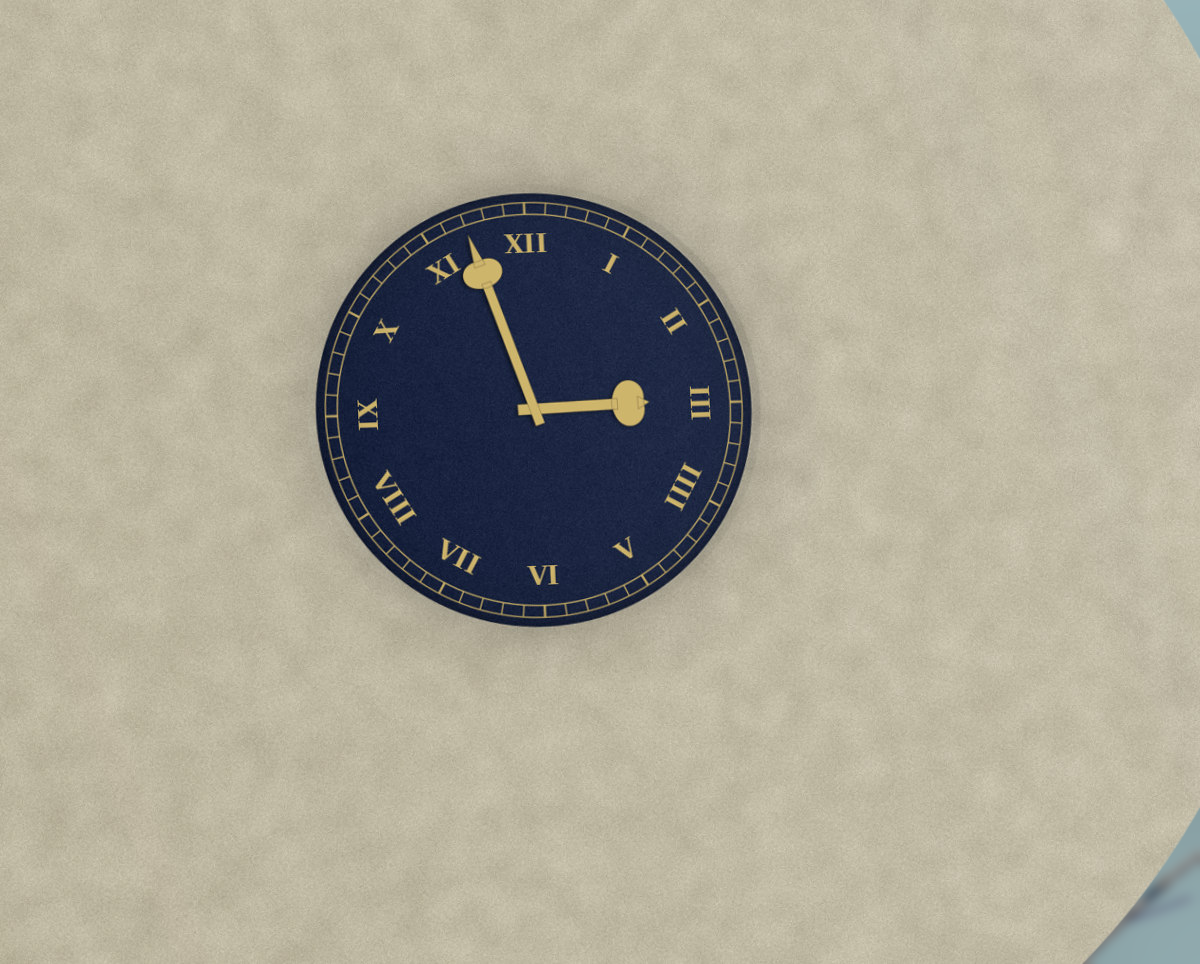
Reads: h=2 m=57
